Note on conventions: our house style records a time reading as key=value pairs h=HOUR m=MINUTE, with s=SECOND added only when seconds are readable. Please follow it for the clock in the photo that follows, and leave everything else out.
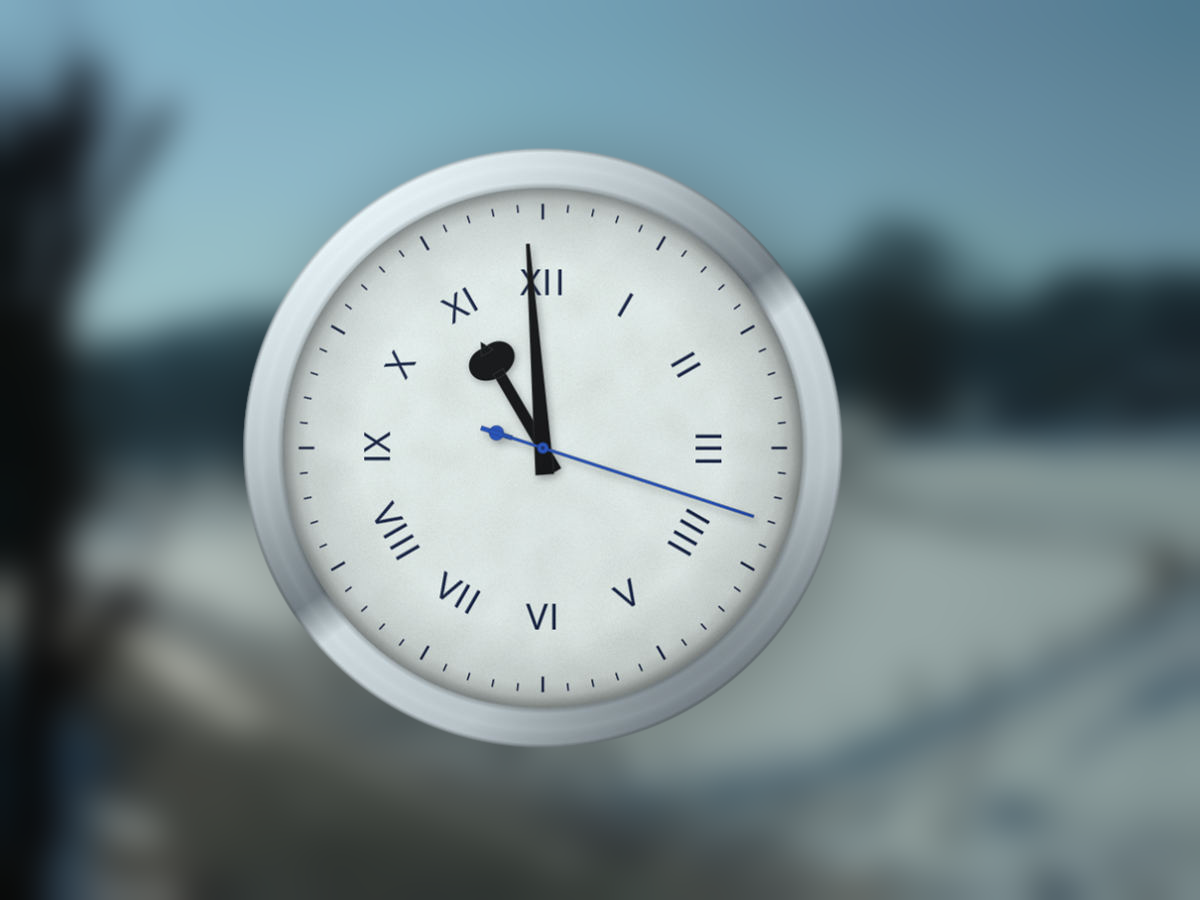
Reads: h=10 m=59 s=18
